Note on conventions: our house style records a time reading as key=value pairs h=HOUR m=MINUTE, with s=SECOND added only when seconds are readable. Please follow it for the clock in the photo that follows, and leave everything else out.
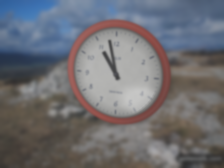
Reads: h=10 m=58
